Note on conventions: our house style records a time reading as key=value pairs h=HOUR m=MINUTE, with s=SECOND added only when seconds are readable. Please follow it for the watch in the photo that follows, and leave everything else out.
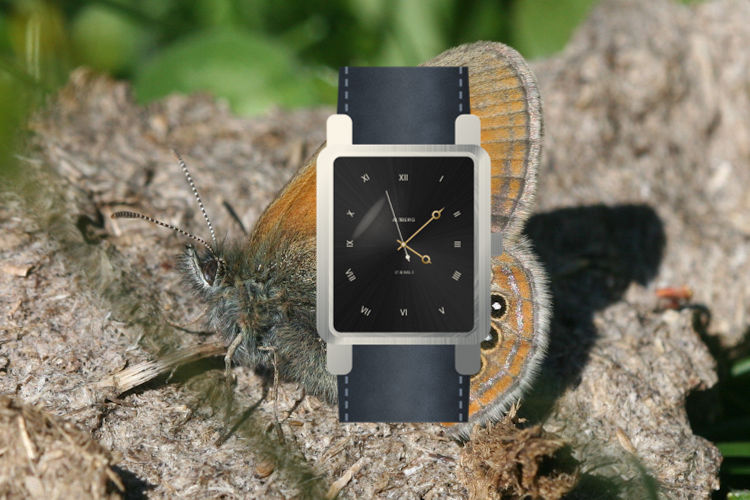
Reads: h=4 m=7 s=57
